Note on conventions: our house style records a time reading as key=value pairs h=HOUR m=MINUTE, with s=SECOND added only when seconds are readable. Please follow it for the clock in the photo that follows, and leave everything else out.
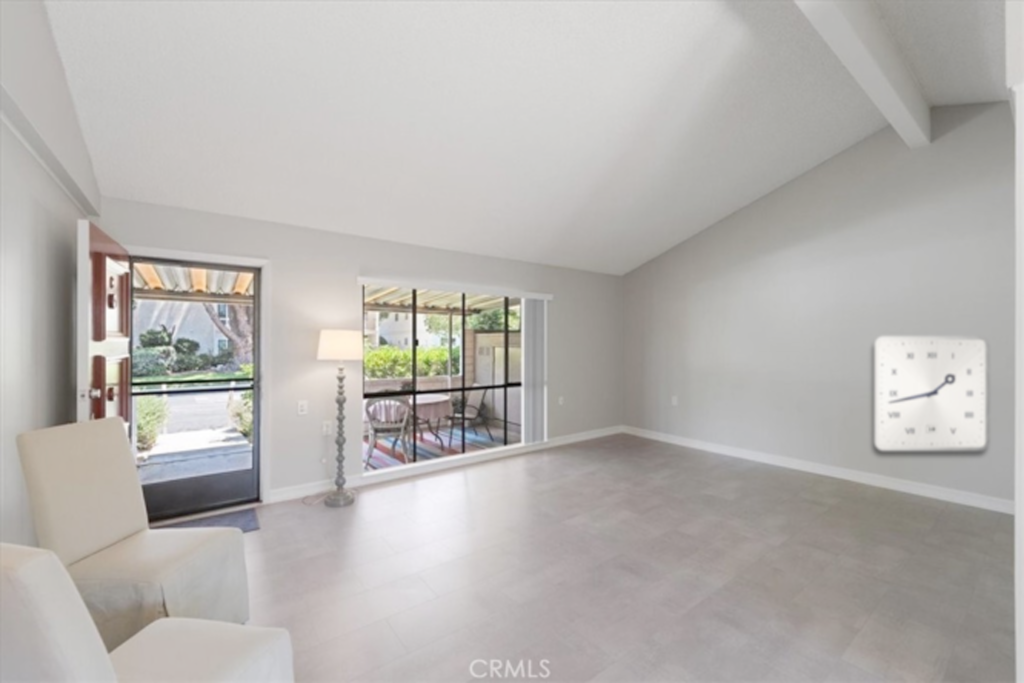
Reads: h=1 m=43
